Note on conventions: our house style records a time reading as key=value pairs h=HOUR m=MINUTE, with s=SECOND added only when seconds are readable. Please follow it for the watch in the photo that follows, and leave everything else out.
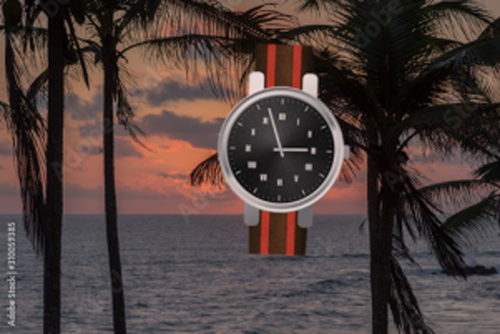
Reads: h=2 m=57
